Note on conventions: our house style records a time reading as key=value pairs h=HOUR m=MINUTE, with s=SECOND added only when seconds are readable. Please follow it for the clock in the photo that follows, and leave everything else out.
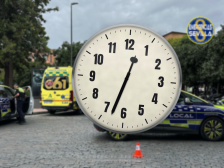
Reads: h=12 m=33
